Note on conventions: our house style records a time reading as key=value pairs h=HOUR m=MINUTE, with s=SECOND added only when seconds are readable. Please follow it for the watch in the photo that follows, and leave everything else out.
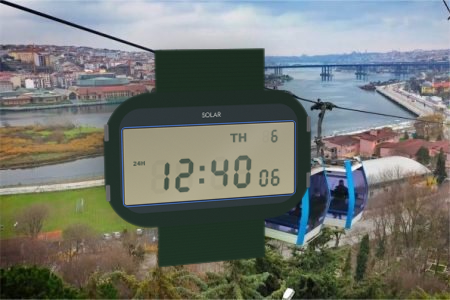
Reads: h=12 m=40 s=6
